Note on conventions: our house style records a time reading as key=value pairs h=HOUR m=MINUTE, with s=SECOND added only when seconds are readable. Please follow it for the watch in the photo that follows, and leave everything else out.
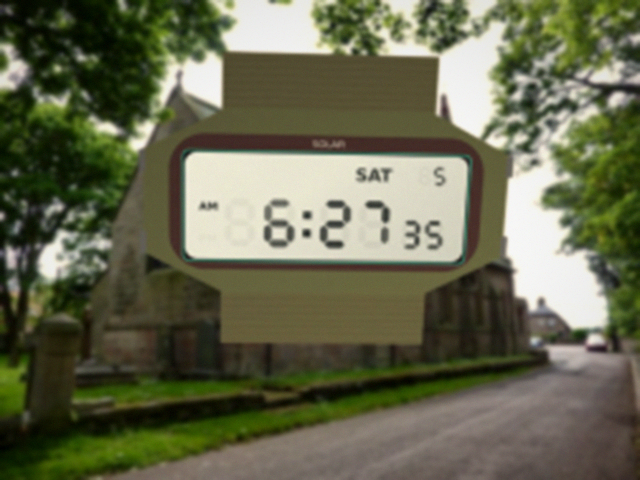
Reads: h=6 m=27 s=35
